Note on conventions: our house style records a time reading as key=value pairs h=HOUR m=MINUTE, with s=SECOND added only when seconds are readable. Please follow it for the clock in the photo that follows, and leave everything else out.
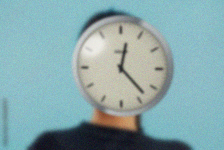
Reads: h=12 m=23
